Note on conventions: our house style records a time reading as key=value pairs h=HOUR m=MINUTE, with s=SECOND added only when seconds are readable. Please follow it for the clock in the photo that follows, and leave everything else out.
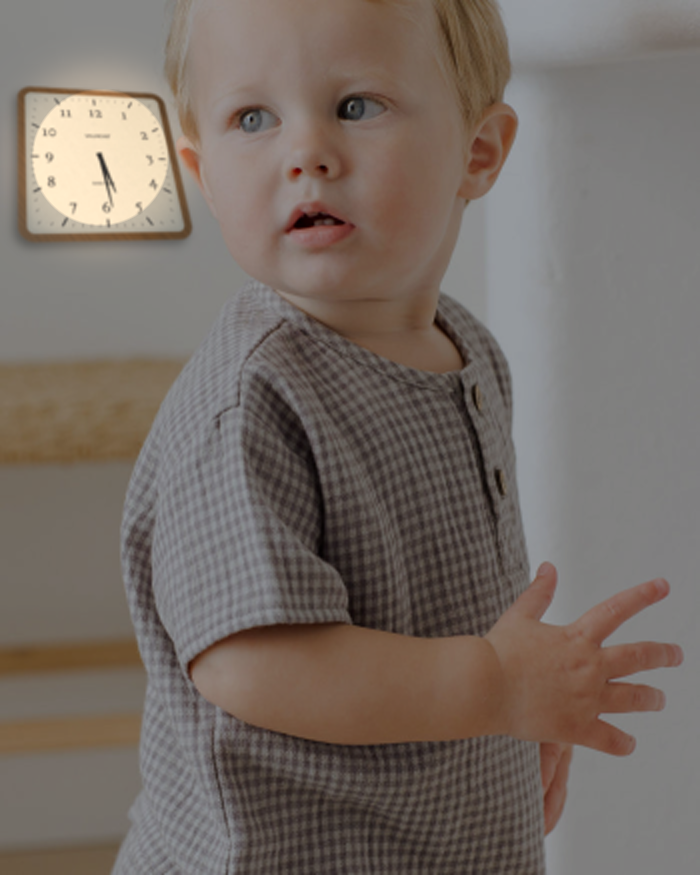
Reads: h=5 m=29
